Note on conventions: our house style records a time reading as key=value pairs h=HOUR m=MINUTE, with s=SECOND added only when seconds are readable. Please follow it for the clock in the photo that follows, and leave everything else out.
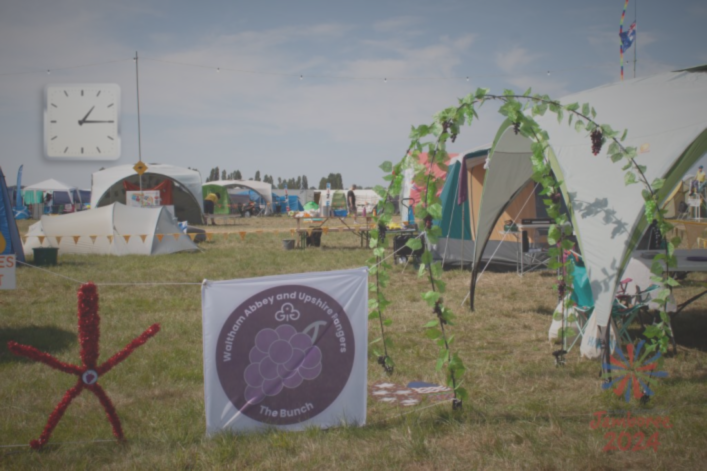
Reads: h=1 m=15
